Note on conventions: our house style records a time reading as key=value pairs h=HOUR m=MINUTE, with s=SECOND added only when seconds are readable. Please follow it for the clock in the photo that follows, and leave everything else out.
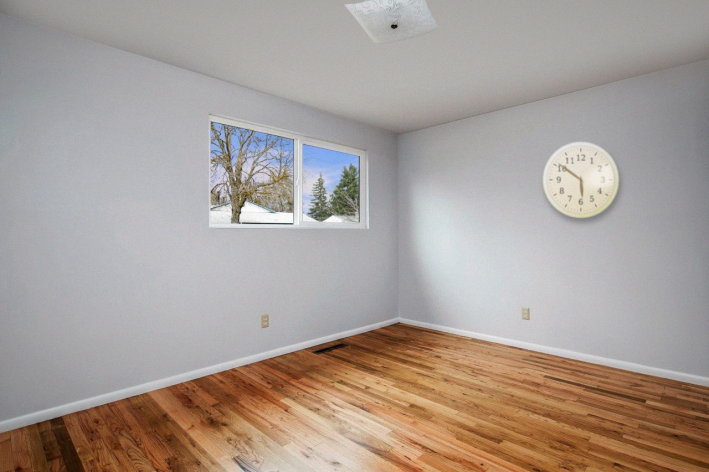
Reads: h=5 m=51
